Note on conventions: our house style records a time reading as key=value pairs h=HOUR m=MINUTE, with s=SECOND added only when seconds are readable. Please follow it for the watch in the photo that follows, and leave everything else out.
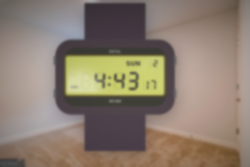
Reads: h=4 m=43
